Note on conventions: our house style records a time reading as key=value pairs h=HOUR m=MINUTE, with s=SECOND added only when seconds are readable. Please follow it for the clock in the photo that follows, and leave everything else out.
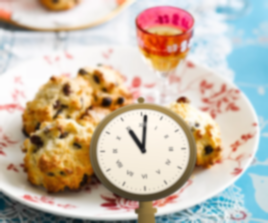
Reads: h=11 m=1
